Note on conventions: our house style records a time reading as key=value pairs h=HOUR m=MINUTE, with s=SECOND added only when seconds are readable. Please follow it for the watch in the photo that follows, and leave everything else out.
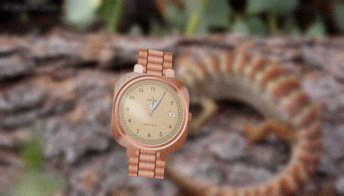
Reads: h=12 m=5
